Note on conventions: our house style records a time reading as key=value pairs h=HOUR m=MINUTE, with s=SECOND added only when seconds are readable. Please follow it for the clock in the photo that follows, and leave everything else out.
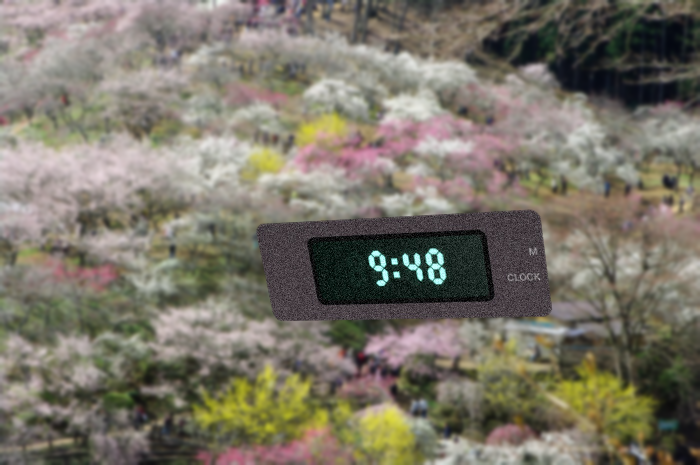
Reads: h=9 m=48
